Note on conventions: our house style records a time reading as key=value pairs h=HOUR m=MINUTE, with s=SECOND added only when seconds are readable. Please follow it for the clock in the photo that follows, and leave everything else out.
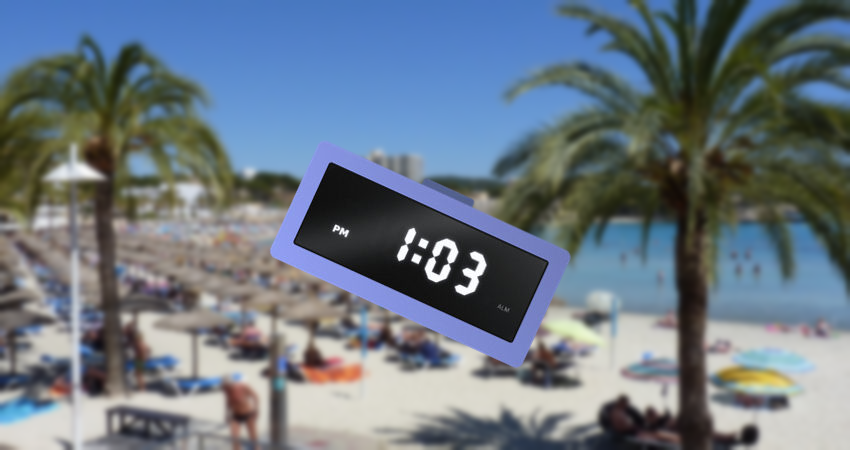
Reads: h=1 m=3
